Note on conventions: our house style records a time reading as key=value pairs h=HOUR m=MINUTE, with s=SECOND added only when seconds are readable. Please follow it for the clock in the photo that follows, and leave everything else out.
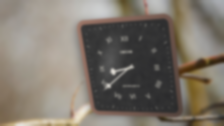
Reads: h=8 m=39
